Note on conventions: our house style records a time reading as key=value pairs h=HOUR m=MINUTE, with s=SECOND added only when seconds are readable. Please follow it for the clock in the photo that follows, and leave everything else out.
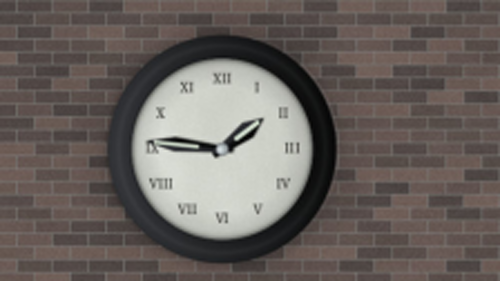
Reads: h=1 m=46
